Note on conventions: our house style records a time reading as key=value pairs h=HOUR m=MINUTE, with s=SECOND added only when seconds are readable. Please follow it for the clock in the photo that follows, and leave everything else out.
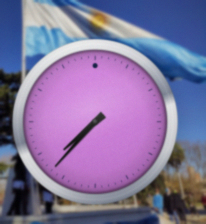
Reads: h=7 m=37
